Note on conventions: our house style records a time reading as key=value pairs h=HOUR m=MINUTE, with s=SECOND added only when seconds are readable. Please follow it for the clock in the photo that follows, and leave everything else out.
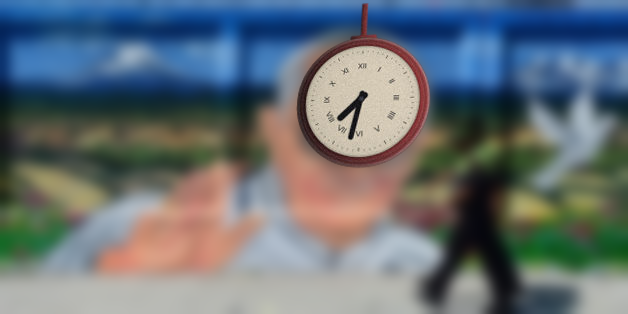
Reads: h=7 m=32
